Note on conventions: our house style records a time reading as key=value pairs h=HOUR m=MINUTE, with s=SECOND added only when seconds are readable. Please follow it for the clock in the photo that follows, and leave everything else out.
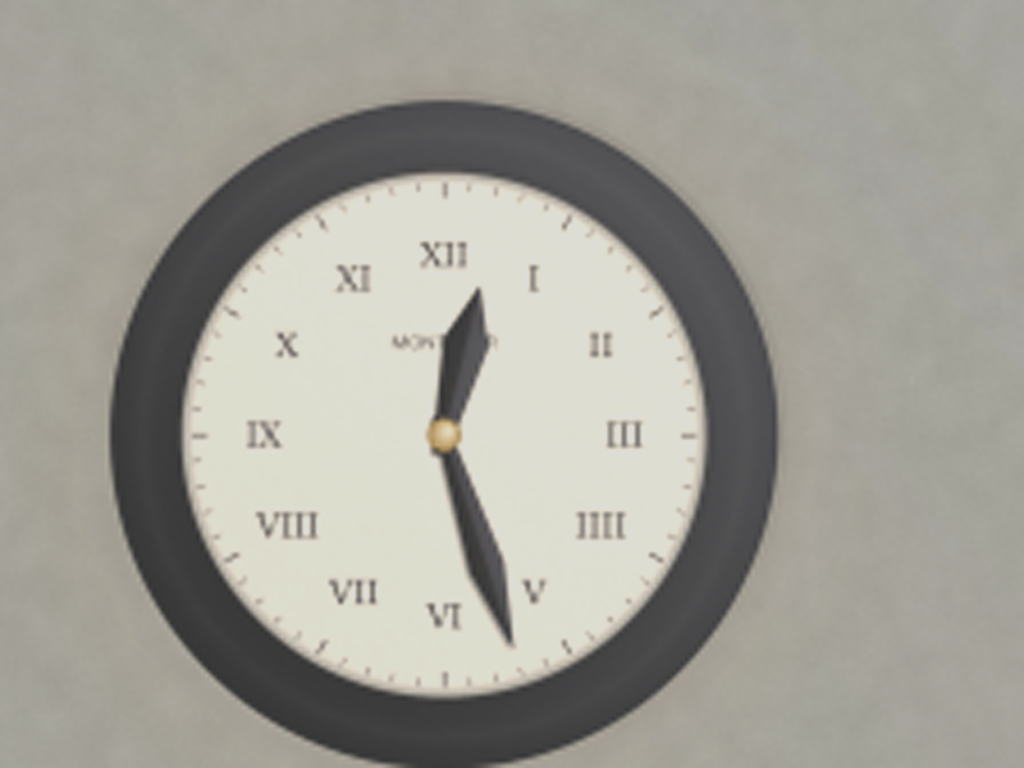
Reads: h=12 m=27
